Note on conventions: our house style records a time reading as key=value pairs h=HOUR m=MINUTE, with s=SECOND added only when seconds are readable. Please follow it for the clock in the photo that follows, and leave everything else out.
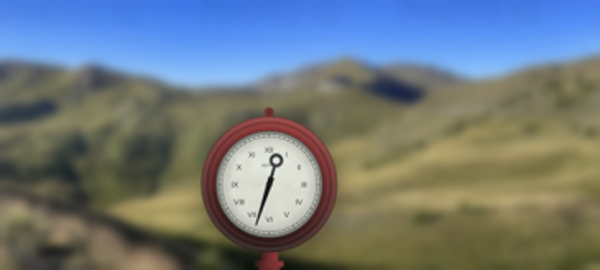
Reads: h=12 m=33
